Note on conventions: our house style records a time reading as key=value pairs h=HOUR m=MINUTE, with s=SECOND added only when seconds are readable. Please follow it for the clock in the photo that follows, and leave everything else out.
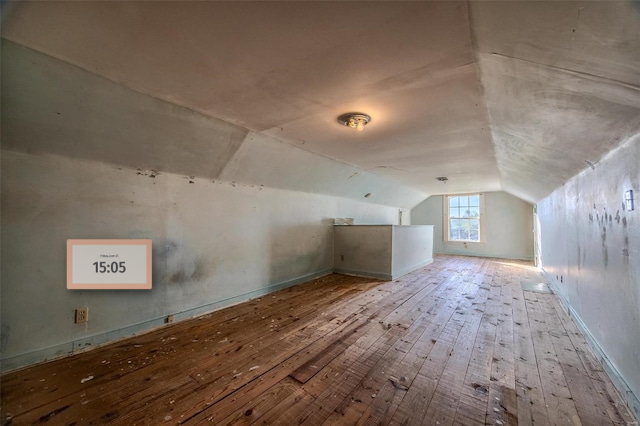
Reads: h=15 m=5
